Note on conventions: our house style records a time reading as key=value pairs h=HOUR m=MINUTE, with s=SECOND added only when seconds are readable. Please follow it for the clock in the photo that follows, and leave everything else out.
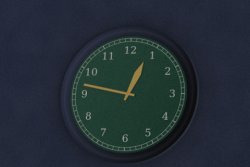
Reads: h=12 m=47
